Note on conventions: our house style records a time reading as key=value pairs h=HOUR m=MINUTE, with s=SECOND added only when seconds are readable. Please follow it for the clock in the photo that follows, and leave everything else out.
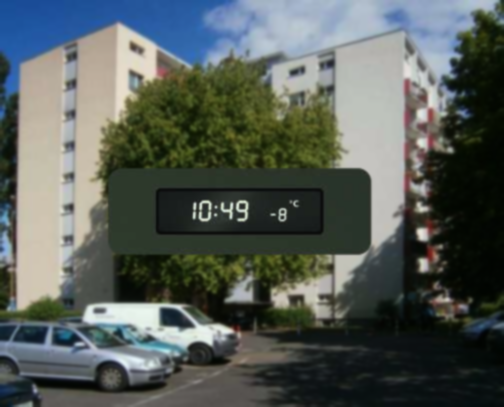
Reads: h=10 m=49
